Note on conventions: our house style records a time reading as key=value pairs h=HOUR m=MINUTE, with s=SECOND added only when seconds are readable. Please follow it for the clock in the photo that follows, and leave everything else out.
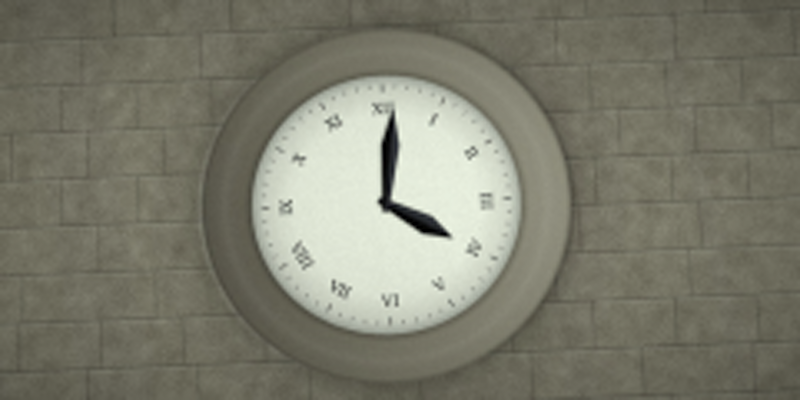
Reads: h=4 m=1
